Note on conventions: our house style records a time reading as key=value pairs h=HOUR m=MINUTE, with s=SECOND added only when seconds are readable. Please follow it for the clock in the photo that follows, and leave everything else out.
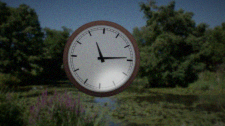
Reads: h=11 m=14
